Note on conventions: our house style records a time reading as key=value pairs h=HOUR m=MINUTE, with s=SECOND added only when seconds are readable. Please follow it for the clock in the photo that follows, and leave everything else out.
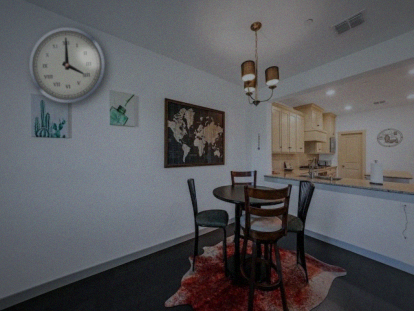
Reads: h=4 m=0
